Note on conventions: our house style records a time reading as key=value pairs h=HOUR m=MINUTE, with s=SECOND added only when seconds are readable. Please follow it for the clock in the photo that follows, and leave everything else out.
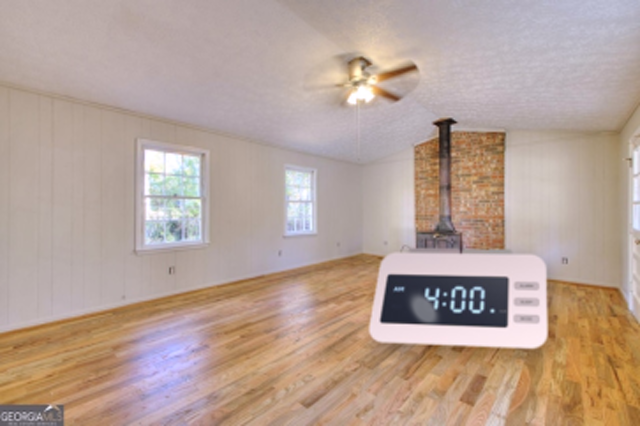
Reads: h=4 m=0
